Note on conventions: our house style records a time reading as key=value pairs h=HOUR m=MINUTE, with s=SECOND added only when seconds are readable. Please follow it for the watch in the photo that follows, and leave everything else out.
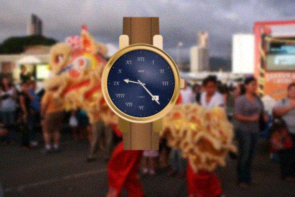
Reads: h=9 m=23
